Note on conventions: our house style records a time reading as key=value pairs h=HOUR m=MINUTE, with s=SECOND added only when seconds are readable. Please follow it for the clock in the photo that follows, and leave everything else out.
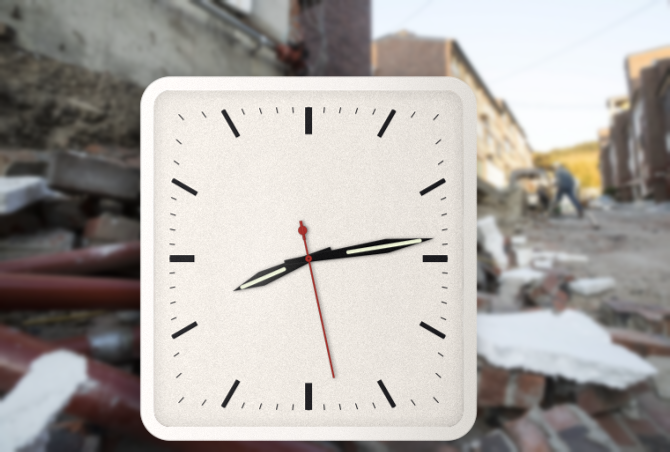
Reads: h=8 m=13 s=28
